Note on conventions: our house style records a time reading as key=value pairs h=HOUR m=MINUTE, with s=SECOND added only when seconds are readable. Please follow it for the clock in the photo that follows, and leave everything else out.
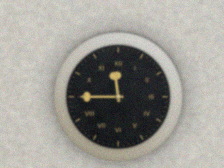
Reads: h=11 m=45
